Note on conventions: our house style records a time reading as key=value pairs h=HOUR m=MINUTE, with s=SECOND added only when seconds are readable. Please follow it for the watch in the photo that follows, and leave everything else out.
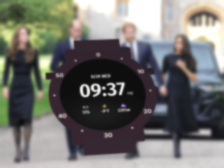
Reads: h=9 m=37
